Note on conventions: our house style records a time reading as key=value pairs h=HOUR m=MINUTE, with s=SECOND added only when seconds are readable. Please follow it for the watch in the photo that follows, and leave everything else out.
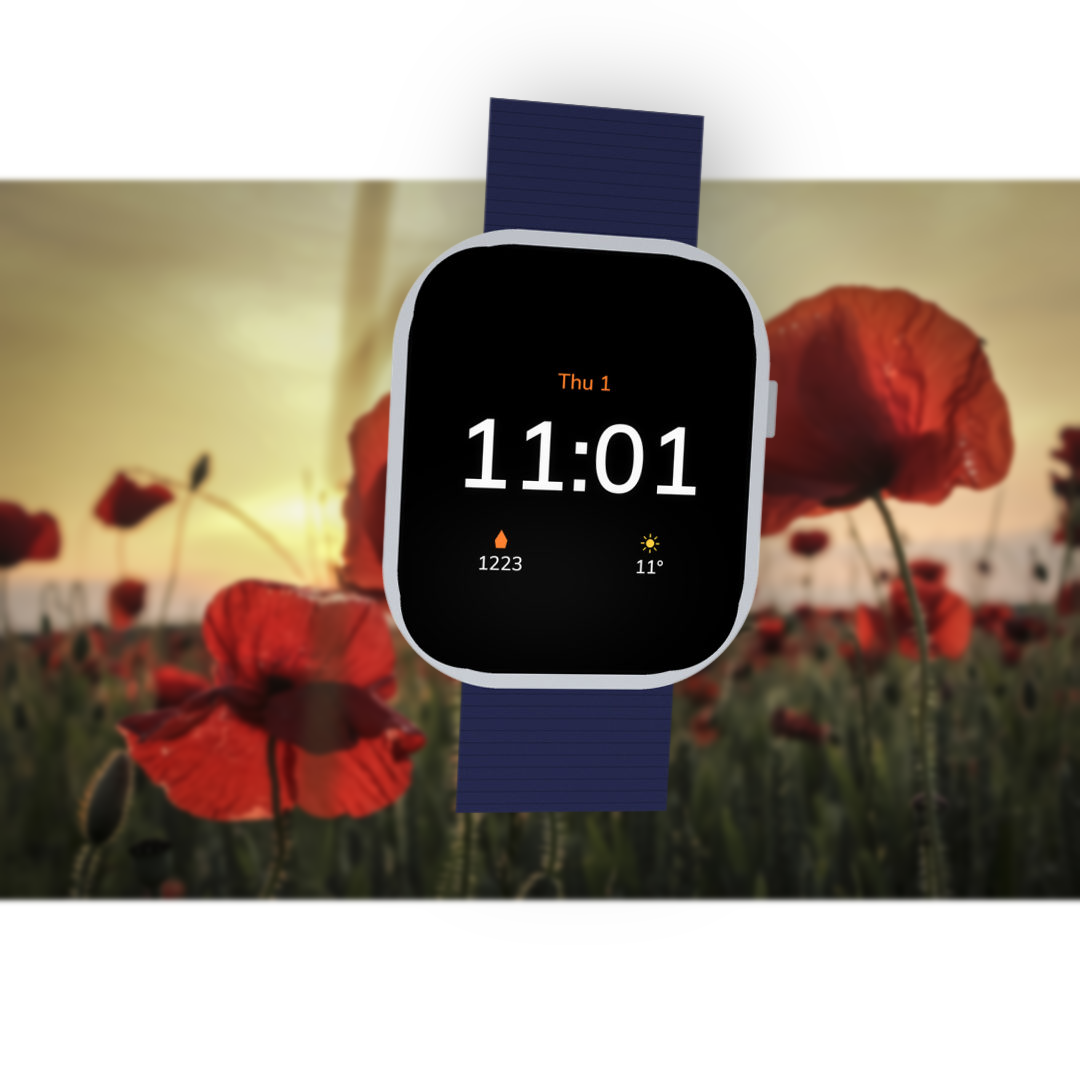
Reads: h=11 m=1
